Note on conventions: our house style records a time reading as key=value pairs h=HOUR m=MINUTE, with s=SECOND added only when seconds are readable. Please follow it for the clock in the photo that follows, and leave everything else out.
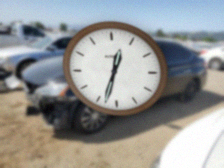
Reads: h=12 m=33
